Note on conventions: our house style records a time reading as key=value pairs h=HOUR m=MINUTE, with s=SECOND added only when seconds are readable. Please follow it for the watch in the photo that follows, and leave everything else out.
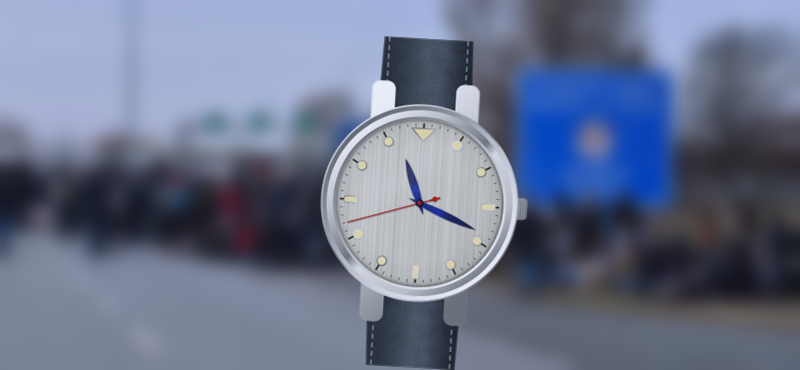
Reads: h=11 m=18 s=42
